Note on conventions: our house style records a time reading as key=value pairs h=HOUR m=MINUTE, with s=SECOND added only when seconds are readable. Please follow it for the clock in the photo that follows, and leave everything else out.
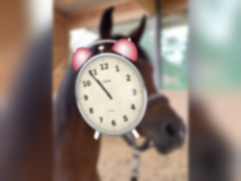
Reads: h=10 m=54
